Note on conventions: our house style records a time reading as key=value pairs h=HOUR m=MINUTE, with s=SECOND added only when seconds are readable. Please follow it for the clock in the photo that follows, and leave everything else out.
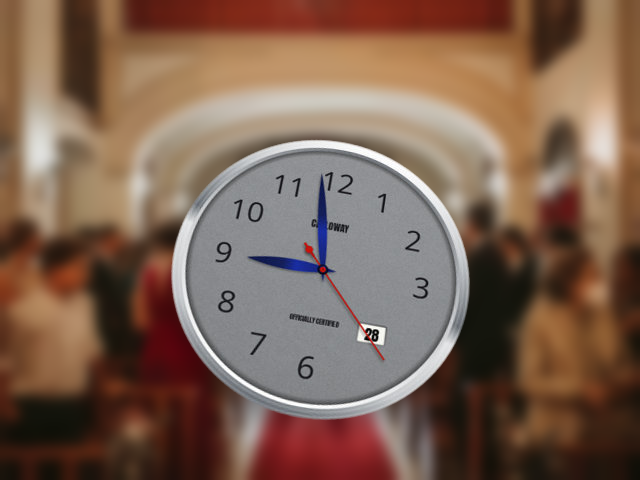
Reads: h=8 m=58 s=23
